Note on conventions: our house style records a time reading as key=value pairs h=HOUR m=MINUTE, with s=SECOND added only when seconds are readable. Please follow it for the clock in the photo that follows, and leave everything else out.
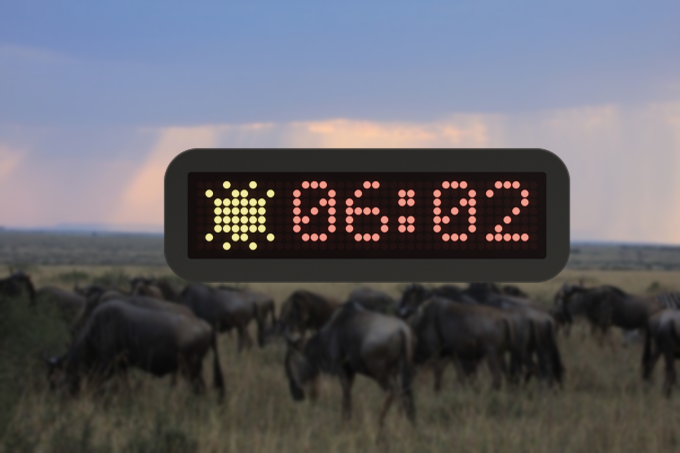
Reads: h=6 m=2
